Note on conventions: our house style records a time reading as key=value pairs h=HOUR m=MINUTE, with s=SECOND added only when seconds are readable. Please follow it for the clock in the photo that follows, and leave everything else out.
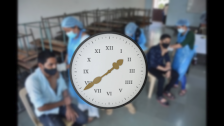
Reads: h=1 m=39
